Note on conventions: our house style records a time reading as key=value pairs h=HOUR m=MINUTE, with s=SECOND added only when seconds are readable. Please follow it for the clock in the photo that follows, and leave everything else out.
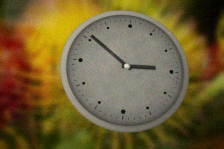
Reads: h=2 m=51
